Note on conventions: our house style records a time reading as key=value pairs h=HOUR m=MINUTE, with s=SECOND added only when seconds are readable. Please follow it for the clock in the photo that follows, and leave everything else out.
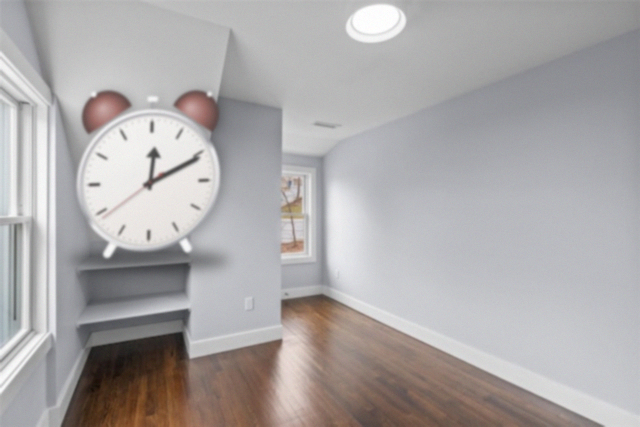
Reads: h=12 m=10 s=39
